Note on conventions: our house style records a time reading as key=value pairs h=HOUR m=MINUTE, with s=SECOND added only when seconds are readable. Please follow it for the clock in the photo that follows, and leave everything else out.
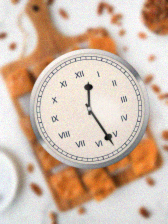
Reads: h=12 m=27
